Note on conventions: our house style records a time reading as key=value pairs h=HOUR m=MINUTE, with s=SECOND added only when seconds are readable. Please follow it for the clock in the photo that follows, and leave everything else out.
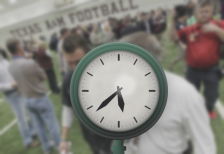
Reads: h=5 m=38
